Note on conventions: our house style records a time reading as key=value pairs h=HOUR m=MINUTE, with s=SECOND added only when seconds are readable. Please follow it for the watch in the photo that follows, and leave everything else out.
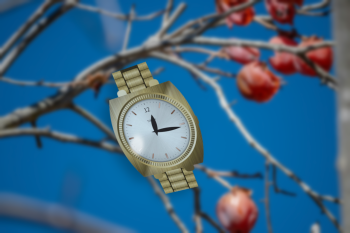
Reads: h=12 m=16
